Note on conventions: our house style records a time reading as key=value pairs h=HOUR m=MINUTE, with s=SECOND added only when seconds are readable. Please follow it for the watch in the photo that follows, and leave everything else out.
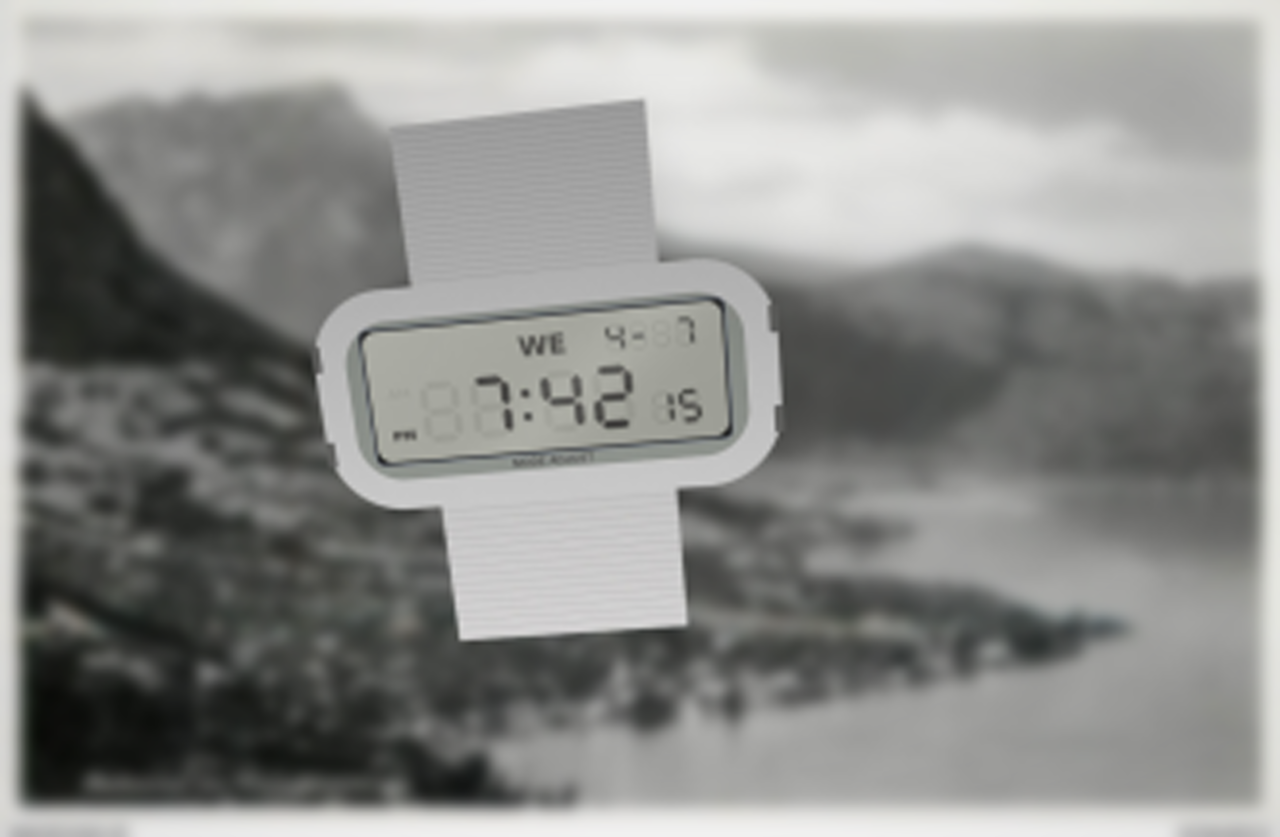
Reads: h=7 m=42 s=15
